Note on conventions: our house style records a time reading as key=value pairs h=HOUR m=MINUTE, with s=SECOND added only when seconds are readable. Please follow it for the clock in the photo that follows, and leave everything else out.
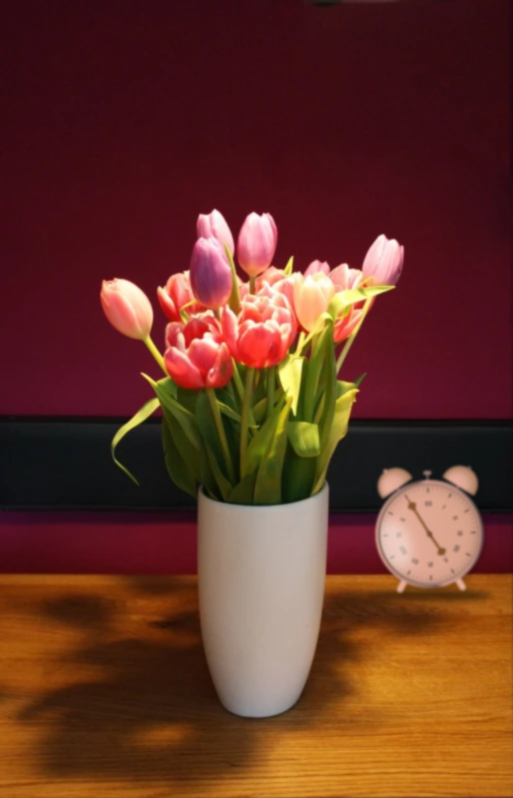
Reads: h=4 m=55
